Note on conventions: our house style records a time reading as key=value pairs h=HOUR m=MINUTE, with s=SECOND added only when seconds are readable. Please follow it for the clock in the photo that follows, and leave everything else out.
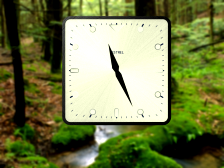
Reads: h=11 m=26
